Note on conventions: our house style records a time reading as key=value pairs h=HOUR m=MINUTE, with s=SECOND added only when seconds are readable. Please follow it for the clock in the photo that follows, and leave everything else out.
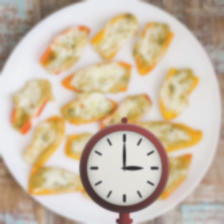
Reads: h=3 m=0
